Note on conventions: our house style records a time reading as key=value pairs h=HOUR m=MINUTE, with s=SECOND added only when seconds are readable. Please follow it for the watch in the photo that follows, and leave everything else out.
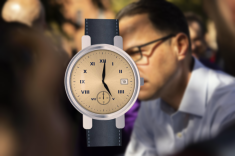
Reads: h=5 m=1
